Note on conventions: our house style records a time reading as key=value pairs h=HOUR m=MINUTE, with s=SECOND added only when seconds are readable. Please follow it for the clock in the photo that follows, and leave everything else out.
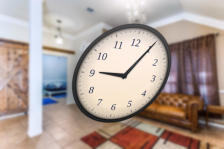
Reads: h=9 m=5
